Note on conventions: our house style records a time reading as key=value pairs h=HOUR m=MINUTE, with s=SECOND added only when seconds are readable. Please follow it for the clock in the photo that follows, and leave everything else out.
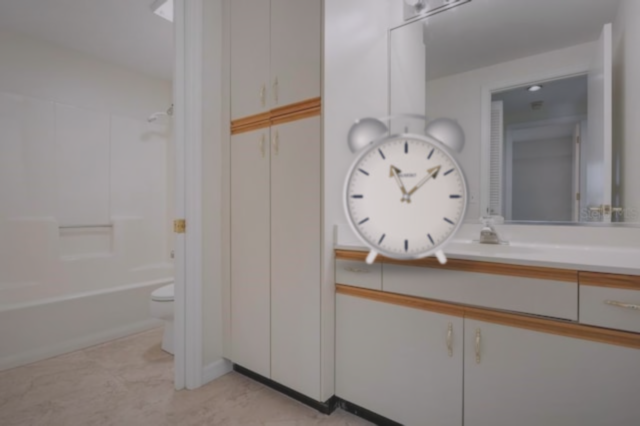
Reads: h=11 m=8
